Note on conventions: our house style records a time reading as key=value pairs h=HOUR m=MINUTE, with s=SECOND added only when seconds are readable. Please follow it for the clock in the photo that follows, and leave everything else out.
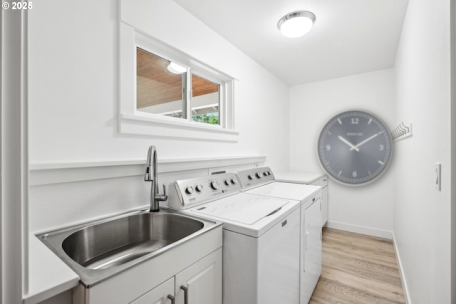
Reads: h=10 m=10
